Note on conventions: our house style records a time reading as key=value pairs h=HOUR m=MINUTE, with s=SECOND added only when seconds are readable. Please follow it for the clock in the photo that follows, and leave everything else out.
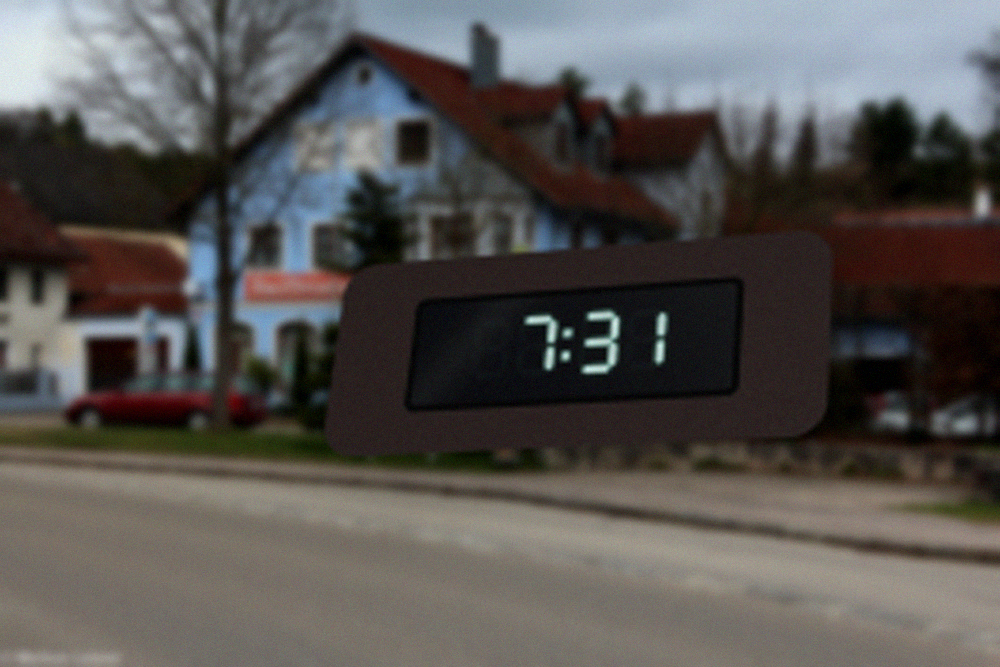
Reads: h=7 m=31
